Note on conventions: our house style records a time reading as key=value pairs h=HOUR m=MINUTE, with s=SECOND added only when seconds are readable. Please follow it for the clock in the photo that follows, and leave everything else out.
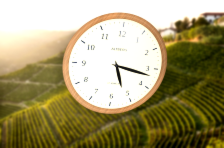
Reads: h=5 m=17
